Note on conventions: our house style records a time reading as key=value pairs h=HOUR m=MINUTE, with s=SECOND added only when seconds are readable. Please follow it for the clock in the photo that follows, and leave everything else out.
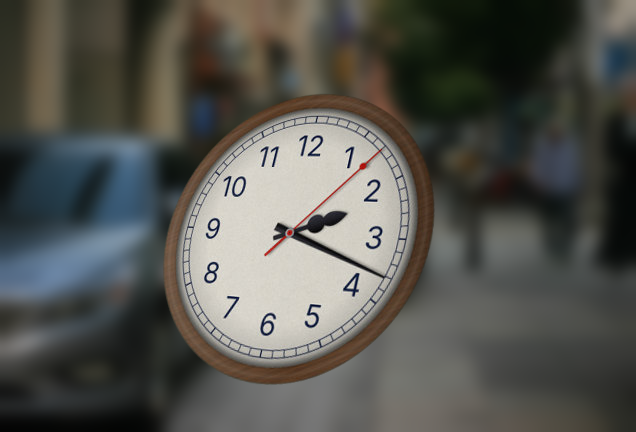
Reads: h=2 m=18 s=7
